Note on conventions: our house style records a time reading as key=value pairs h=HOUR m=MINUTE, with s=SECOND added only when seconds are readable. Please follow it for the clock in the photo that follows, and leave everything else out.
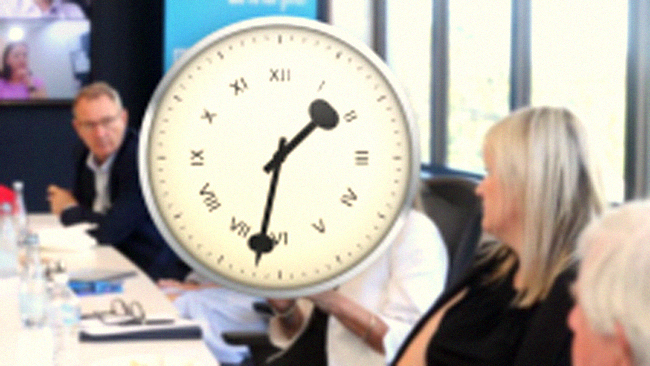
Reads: h=1 m=32
